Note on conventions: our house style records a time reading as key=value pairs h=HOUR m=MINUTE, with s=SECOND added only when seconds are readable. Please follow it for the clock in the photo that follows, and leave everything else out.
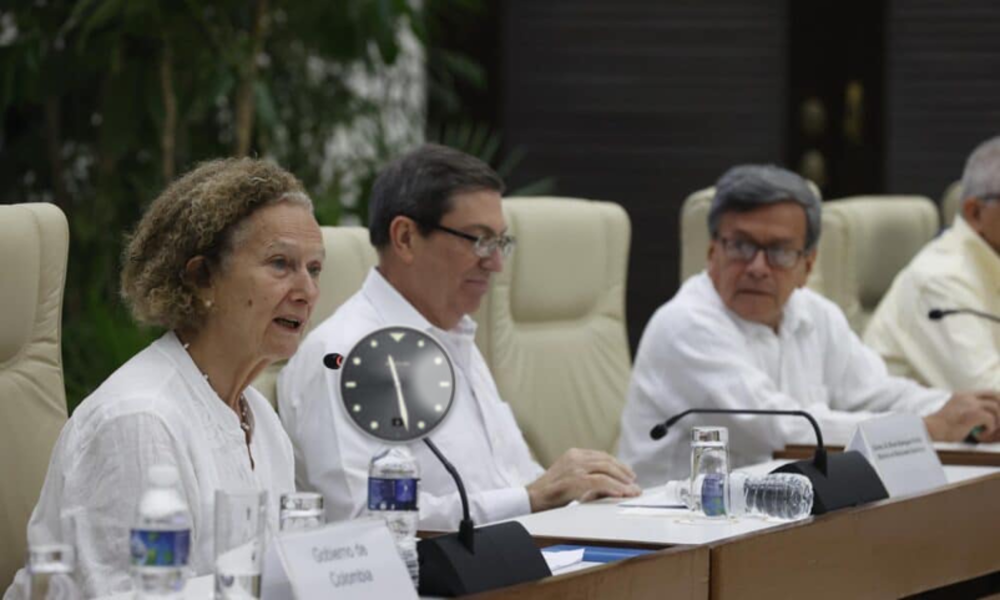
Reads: h=11 m=28
